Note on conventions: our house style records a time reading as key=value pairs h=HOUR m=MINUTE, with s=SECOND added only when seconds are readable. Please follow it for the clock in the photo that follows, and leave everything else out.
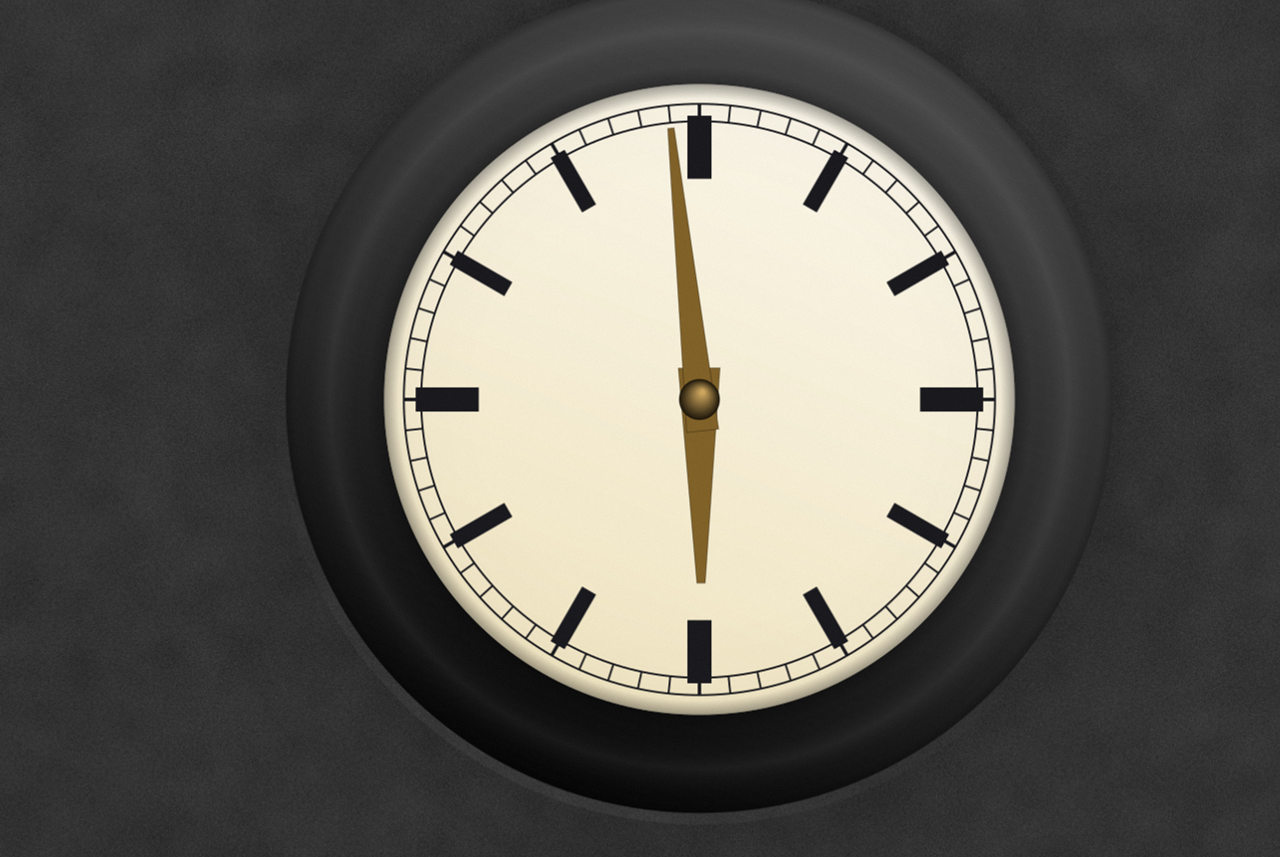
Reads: h=5 m=59
